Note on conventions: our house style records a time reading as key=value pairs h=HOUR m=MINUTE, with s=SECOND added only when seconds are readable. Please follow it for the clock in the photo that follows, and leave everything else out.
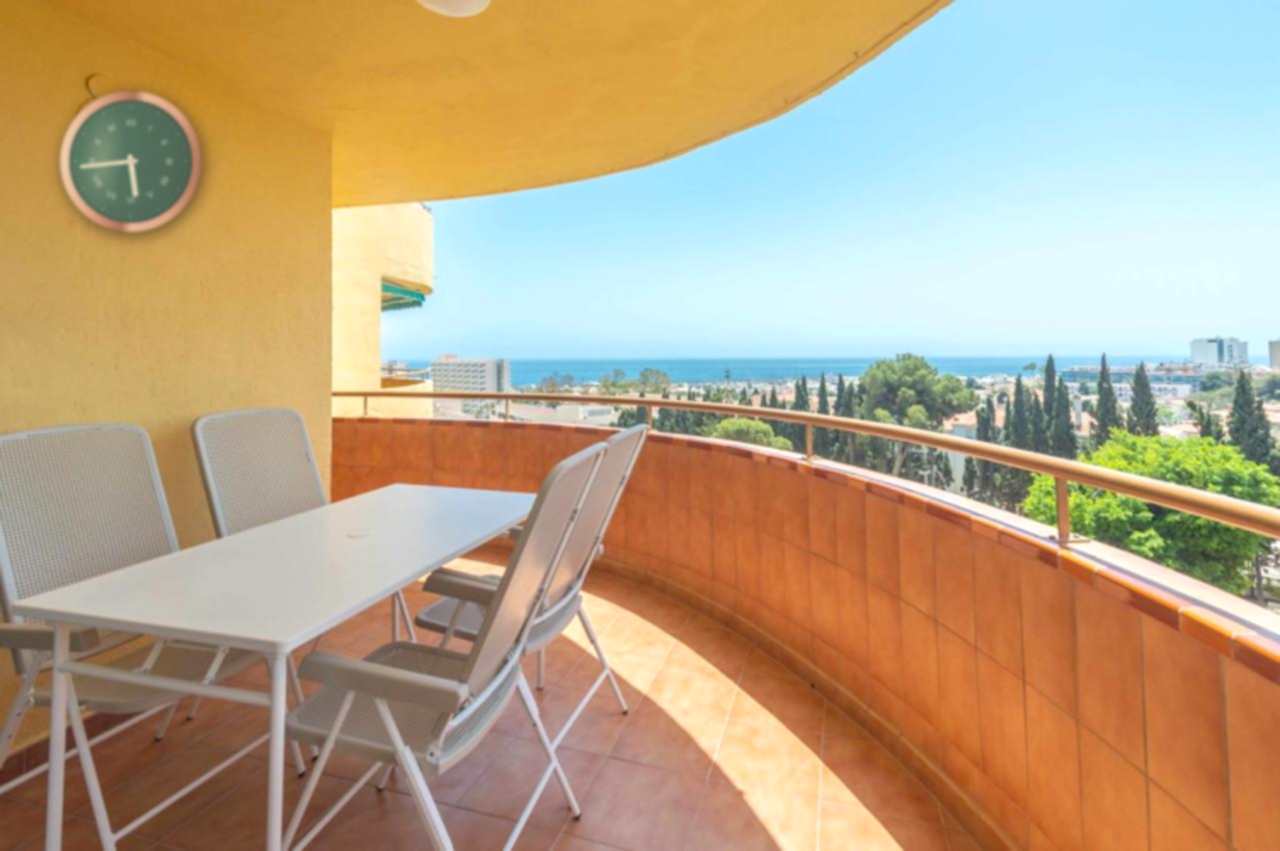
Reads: h=5 m=44
